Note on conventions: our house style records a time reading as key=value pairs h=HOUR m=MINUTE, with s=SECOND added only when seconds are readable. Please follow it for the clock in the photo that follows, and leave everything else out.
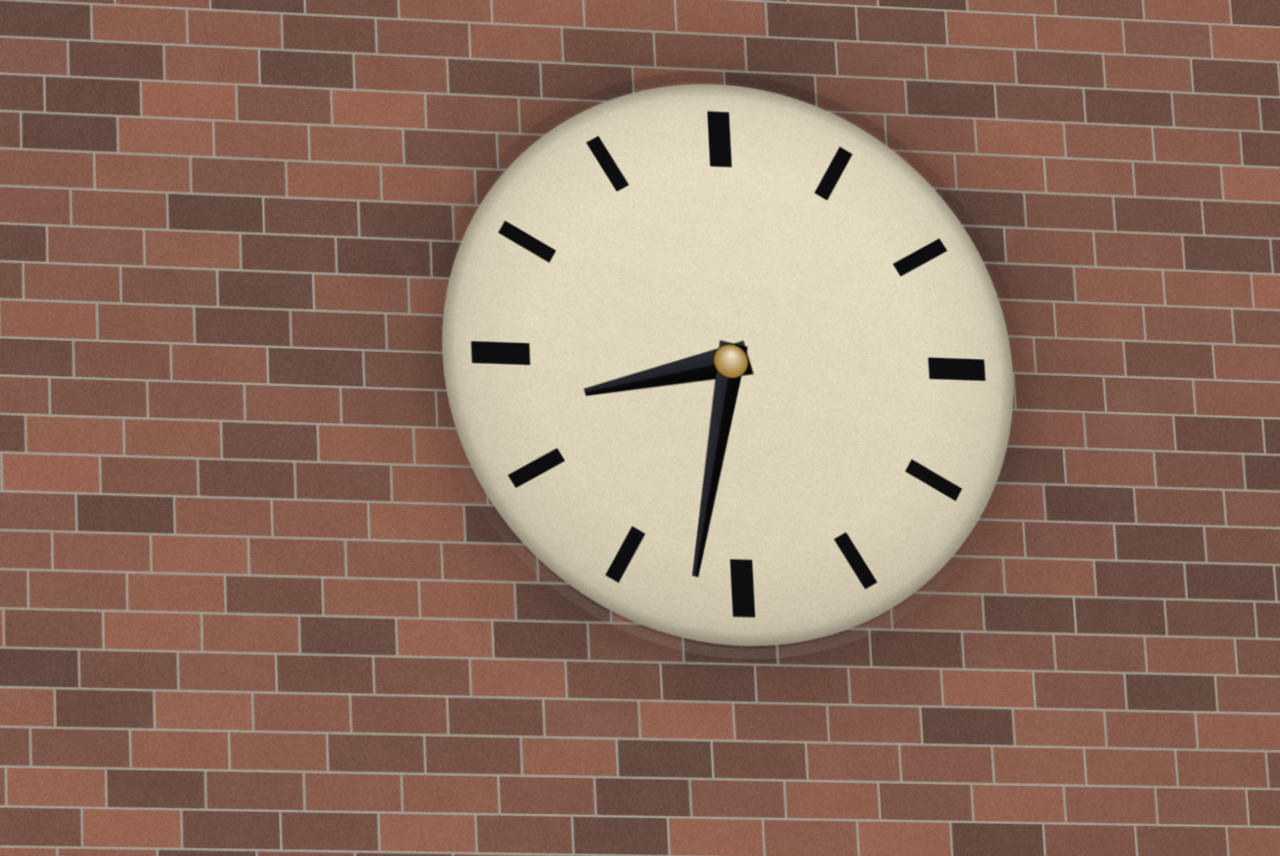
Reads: h=8 m=32
